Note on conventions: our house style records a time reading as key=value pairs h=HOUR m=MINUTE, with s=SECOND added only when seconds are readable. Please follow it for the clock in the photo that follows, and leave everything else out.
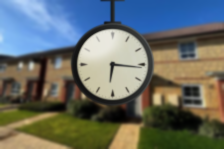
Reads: h=6 m=16
